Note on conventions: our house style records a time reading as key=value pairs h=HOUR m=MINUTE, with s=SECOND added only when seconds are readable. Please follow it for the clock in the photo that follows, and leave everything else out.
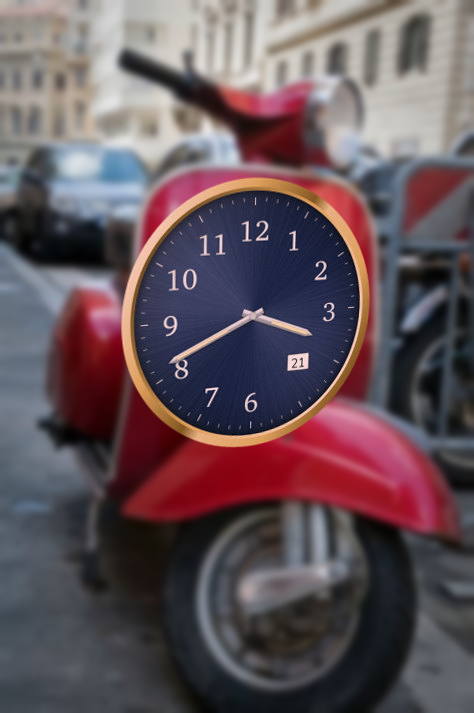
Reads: h=3 m=41
